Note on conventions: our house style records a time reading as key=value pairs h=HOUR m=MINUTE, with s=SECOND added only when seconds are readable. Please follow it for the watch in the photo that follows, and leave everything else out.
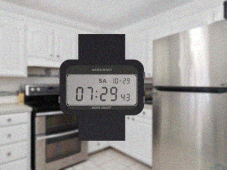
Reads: h=7 m=29 s=43
